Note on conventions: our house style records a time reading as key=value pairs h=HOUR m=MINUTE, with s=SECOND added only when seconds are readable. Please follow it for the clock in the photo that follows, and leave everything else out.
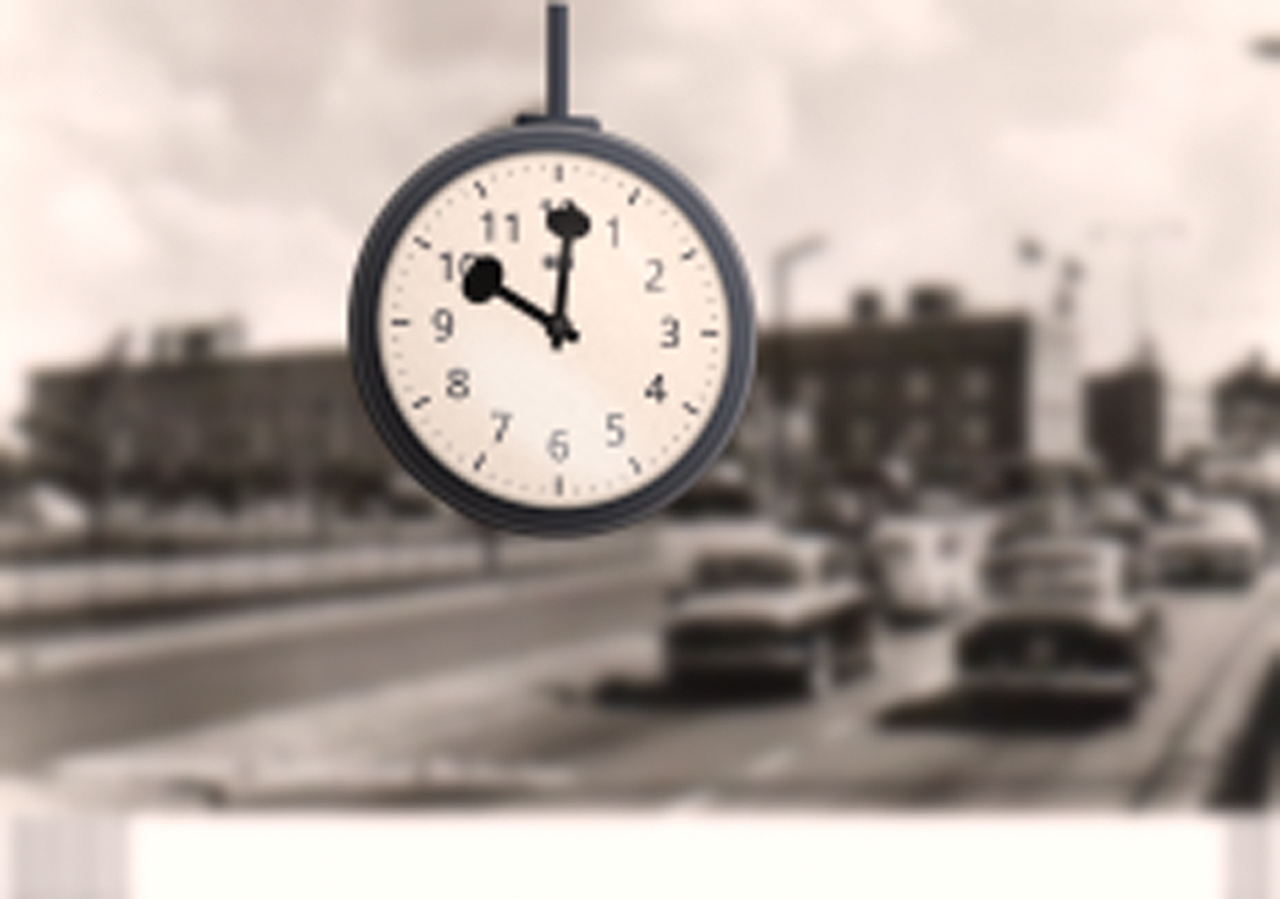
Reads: h=10 m=1
